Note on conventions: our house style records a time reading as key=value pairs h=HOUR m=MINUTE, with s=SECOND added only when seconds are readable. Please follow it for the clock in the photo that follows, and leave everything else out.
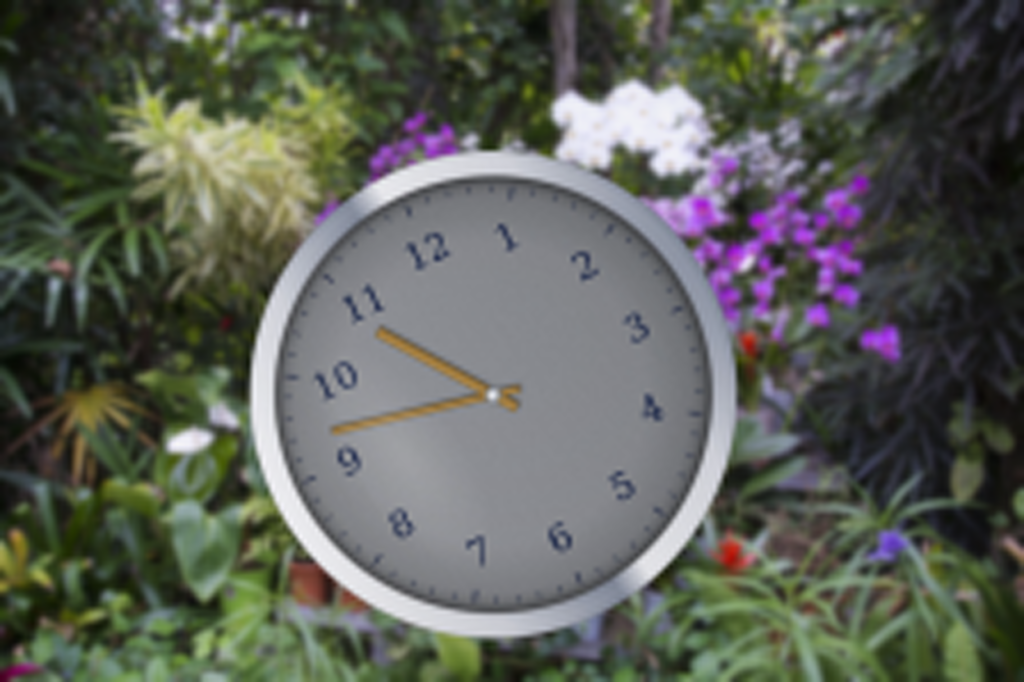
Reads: h=10 m=47
